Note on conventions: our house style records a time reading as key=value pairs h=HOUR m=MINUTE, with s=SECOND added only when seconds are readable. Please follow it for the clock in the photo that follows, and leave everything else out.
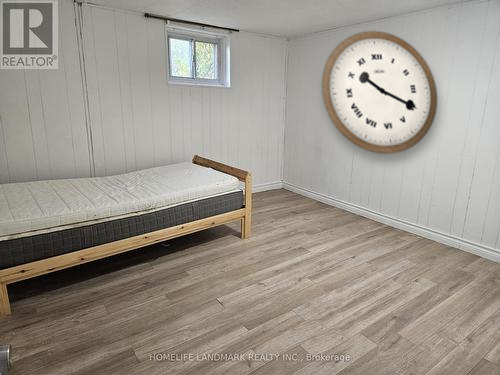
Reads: h=10 m=20
